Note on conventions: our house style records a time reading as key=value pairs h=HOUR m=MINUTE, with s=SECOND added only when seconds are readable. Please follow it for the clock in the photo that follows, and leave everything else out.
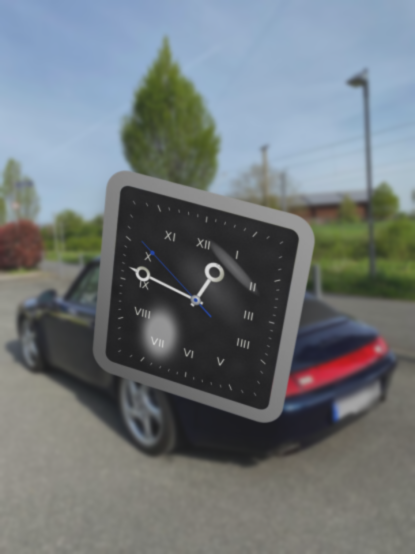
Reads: h=12 m=46 s=51
